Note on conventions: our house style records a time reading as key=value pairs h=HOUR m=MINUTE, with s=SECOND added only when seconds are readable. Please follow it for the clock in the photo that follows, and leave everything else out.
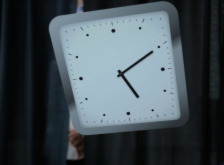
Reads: h=5 m=10
